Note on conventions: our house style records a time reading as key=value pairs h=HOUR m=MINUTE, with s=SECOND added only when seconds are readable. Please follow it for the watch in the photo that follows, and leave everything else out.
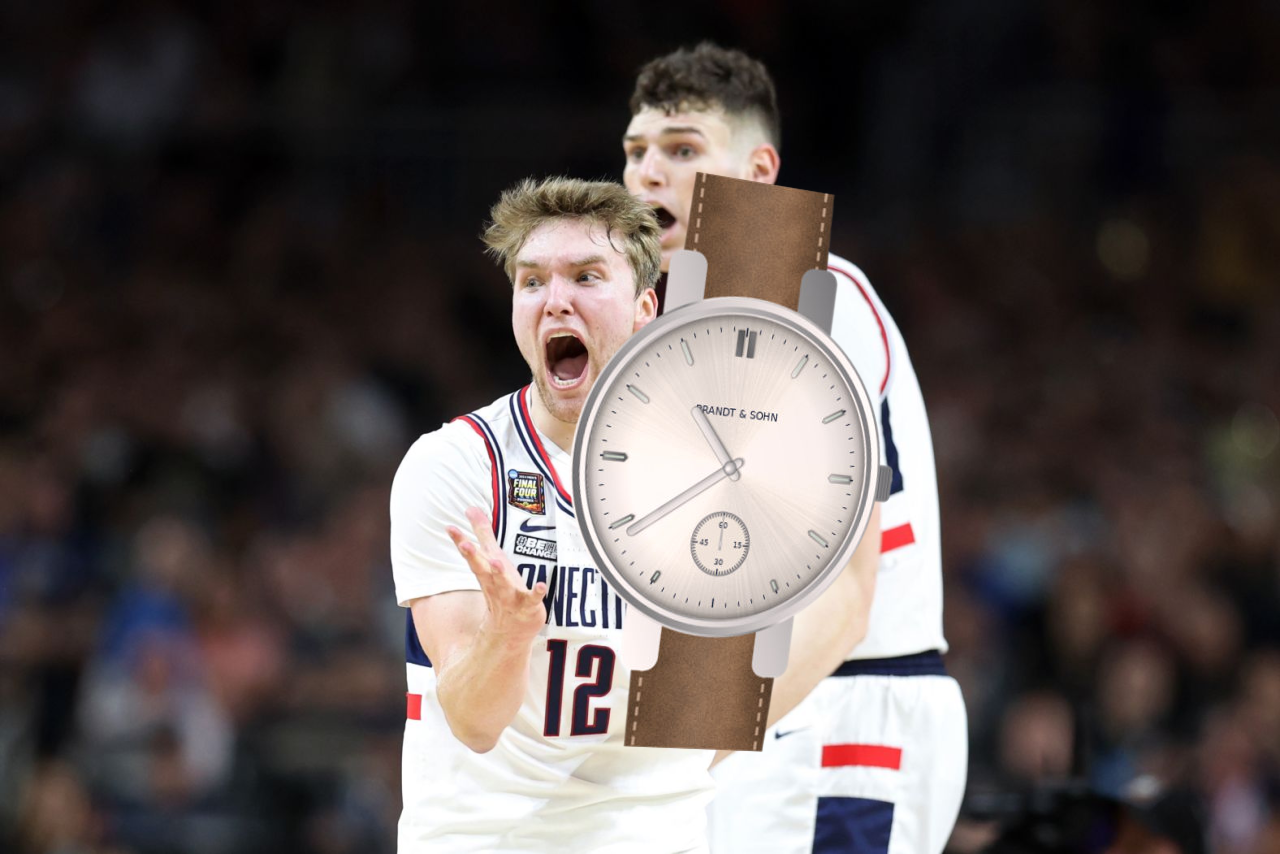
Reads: h=10 m=39
